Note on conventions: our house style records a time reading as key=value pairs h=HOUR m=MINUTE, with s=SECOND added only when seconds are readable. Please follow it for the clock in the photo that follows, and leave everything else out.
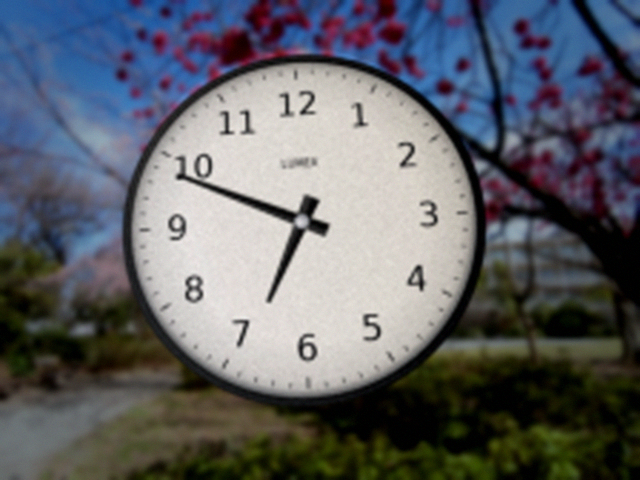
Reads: h=6 m=49
